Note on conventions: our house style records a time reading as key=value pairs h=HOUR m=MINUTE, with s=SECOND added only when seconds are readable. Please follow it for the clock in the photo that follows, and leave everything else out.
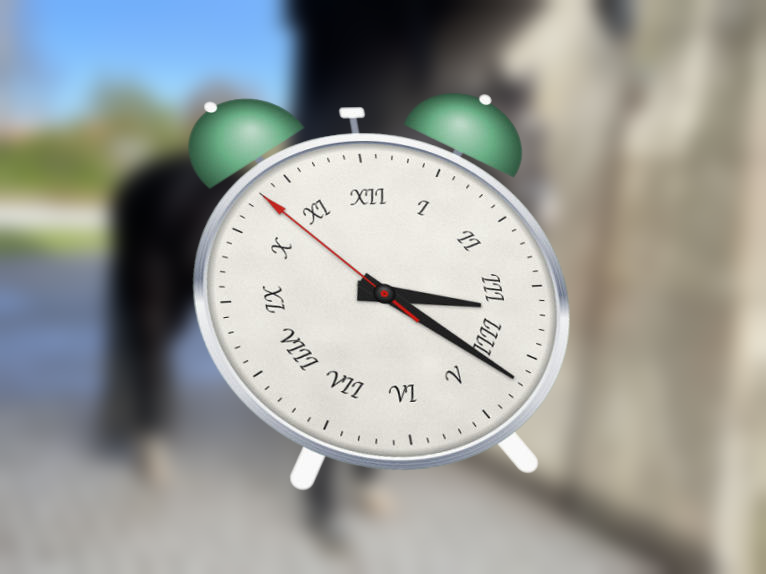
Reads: h=3 m=21 s=53
